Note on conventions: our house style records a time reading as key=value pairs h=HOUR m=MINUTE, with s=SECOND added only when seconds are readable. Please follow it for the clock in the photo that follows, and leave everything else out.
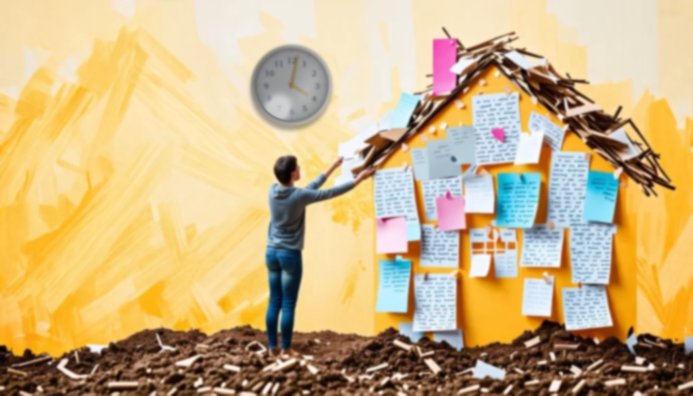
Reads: h=4 m=2
